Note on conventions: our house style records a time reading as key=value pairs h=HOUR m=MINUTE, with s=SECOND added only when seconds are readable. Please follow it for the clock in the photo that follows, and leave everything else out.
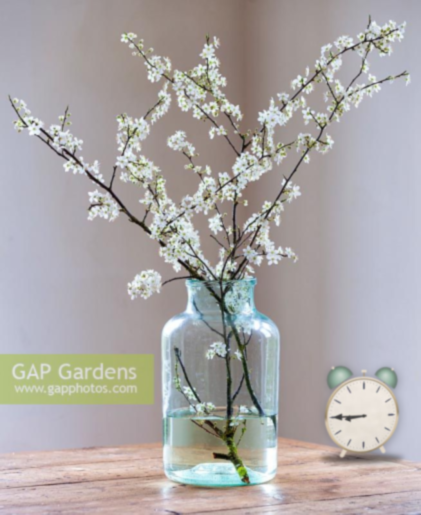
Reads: h=8 m=45
